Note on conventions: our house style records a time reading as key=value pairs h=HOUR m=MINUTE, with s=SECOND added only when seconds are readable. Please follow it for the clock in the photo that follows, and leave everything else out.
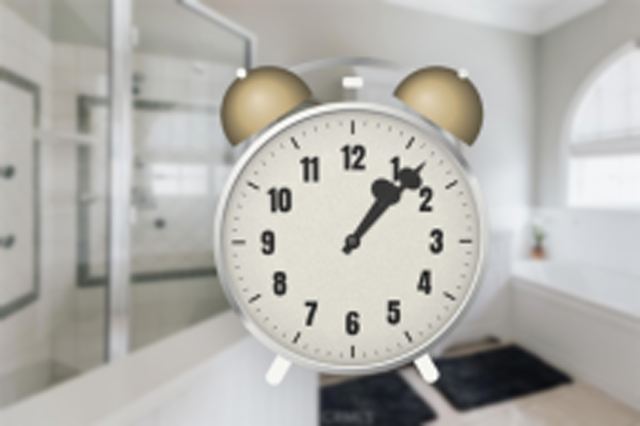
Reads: h=1 m=7
